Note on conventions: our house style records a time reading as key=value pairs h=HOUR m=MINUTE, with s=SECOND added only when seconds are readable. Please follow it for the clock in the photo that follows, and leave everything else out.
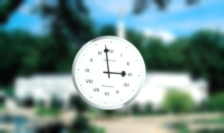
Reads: h=2 m=58
